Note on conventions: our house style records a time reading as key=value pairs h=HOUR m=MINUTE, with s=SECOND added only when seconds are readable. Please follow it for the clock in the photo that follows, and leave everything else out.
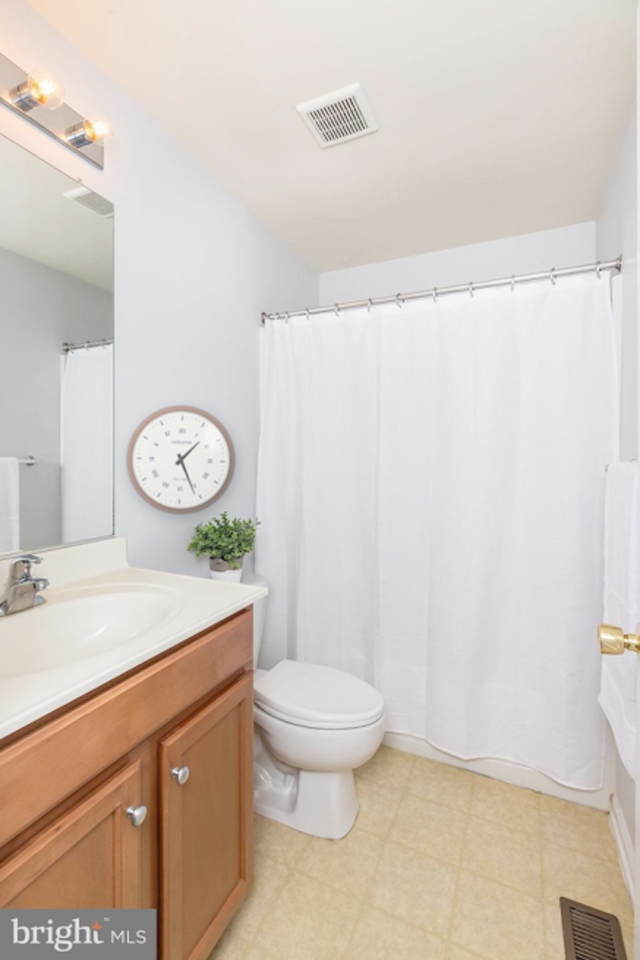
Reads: h=1 m=26
